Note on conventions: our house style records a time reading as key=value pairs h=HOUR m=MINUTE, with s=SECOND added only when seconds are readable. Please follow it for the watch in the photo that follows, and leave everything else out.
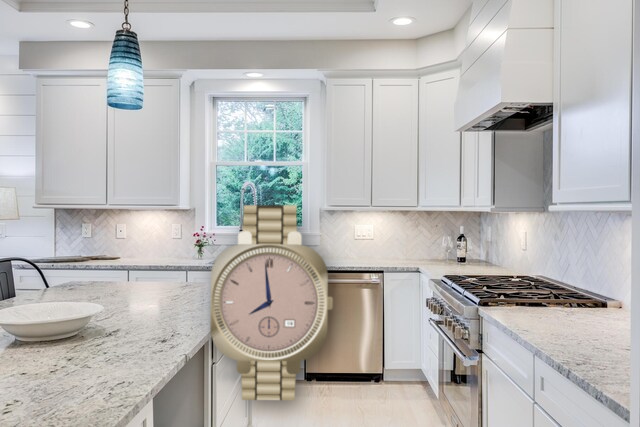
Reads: h=7 m=59
